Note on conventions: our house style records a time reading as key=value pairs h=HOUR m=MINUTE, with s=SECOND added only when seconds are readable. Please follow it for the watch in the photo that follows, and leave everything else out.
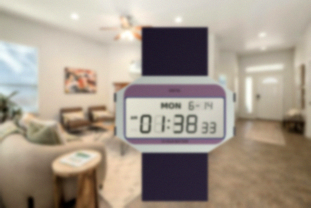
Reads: h=1 m=38
